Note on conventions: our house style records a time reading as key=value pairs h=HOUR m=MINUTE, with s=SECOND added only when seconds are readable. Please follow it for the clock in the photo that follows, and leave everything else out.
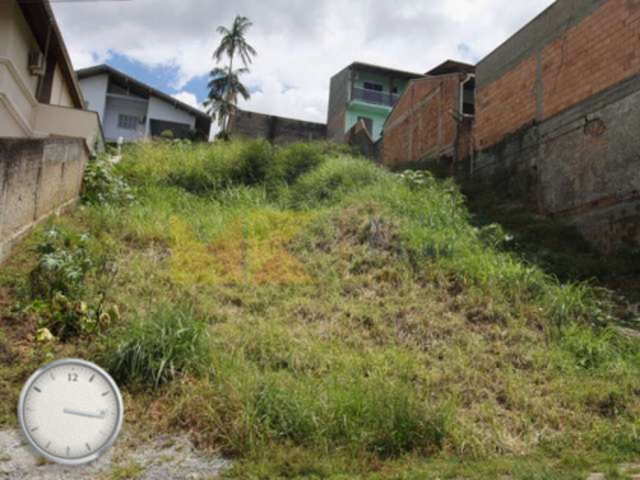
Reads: h=3 m=16
